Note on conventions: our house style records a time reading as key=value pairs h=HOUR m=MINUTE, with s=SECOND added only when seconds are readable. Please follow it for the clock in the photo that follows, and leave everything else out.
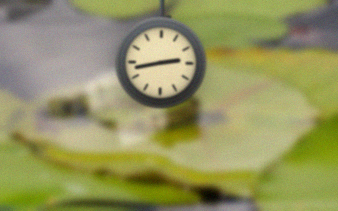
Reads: h=2 m=43
